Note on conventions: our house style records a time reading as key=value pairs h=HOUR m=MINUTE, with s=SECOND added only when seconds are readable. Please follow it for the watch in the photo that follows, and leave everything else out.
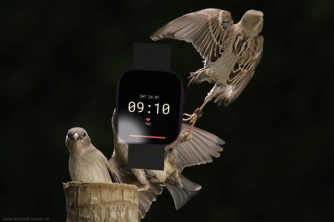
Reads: h=9 m=10
